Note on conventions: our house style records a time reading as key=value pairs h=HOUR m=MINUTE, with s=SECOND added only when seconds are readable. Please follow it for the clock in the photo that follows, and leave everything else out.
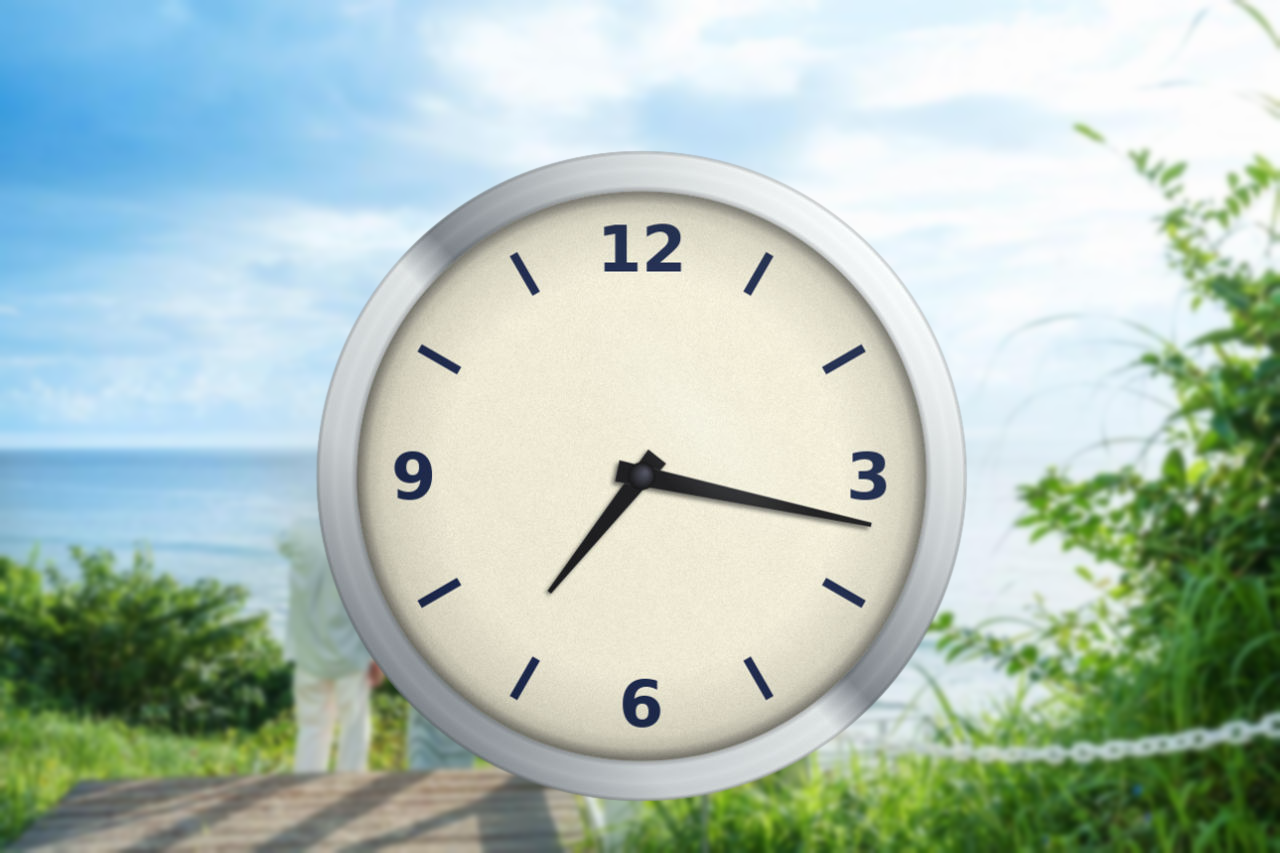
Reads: h=7 m=17
